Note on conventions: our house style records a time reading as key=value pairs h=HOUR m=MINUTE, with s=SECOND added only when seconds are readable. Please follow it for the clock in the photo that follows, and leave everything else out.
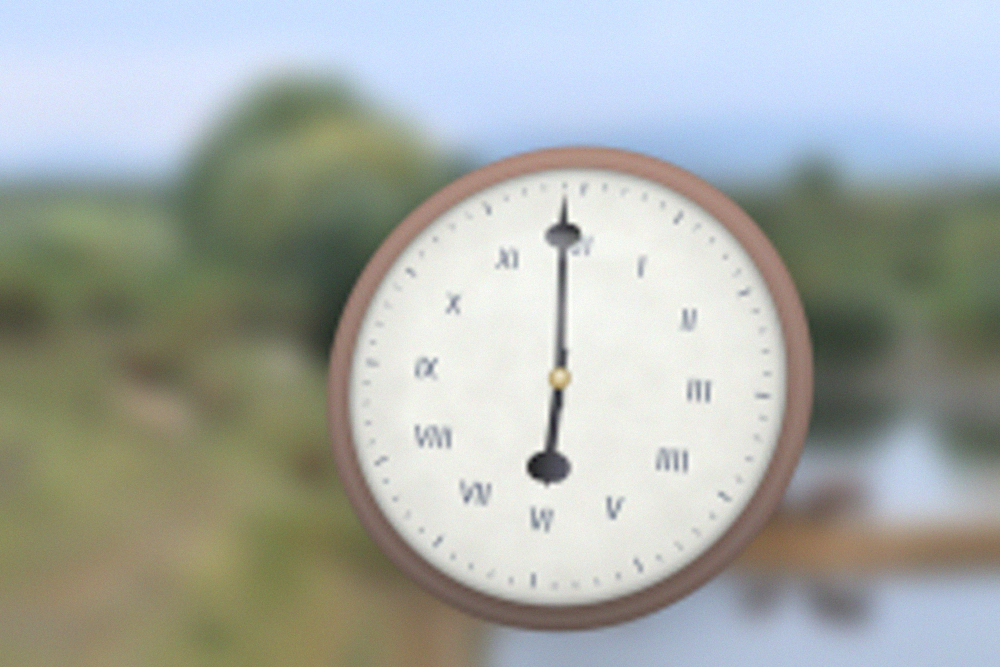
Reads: h=5 m=59
